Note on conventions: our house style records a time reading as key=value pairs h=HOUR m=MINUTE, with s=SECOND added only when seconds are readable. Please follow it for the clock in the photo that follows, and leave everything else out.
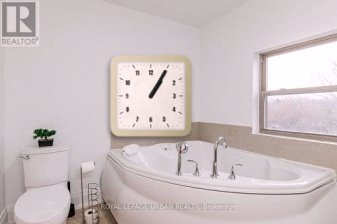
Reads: h=1 m=5
